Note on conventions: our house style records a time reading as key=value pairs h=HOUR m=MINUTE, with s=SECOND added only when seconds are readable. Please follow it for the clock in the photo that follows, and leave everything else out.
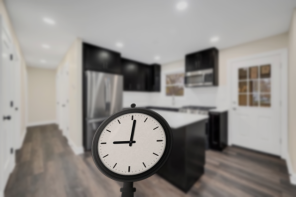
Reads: h=9 m=1
